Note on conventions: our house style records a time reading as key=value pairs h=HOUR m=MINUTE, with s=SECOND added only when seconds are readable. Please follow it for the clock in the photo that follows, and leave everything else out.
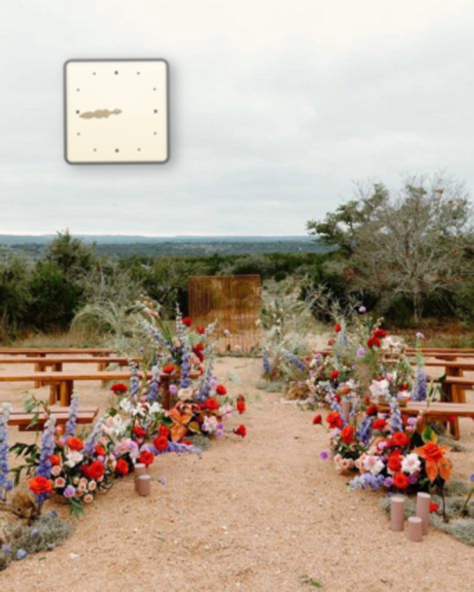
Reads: h=8 m=44
